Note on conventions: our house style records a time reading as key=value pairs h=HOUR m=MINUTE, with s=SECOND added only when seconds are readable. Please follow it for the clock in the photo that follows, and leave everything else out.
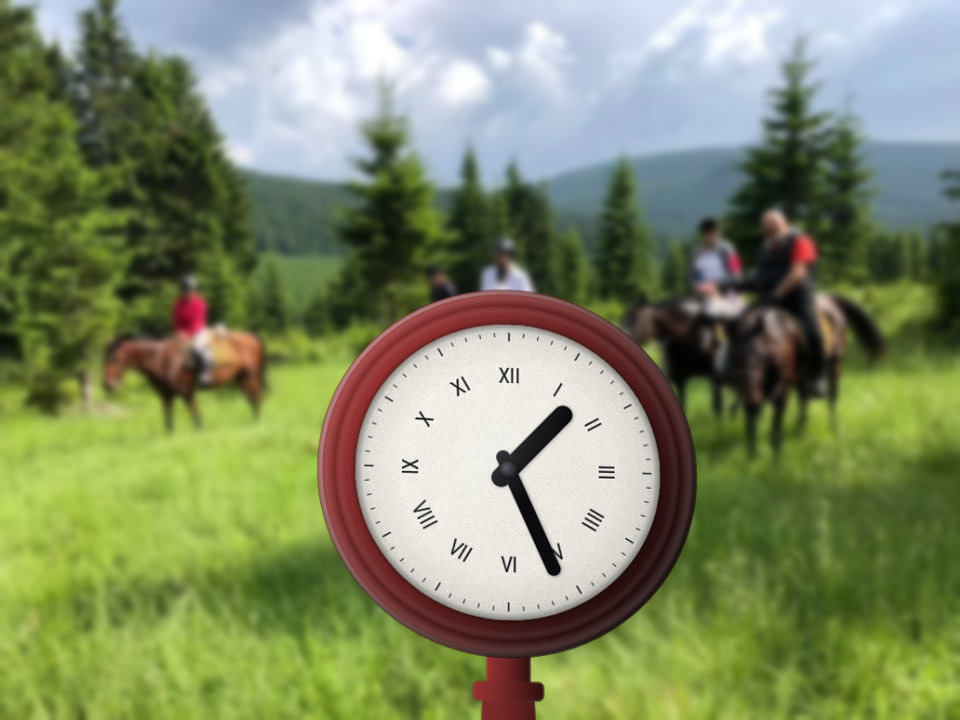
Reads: h=1 m=26
